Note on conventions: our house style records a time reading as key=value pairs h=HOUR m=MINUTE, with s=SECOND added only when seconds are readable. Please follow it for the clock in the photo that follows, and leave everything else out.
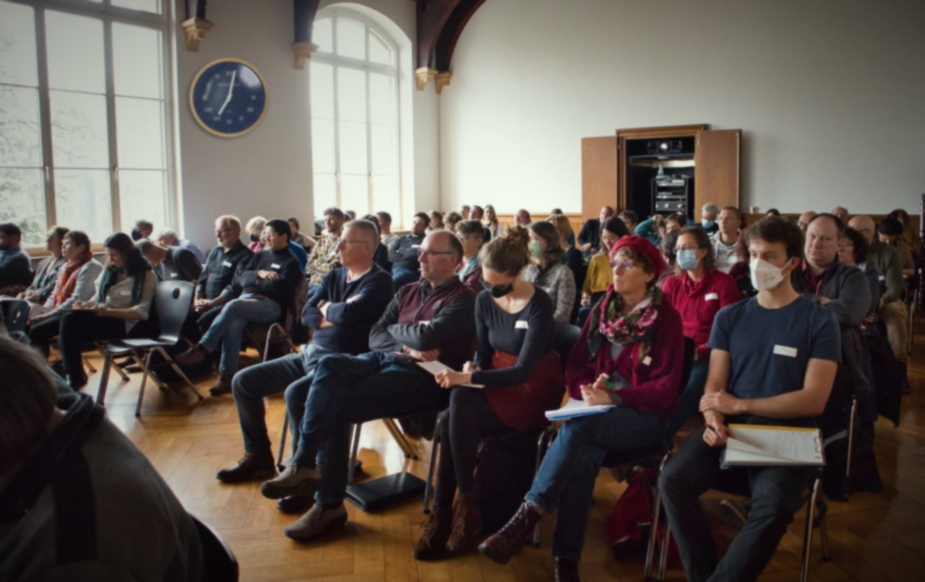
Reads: h=7 m=2
